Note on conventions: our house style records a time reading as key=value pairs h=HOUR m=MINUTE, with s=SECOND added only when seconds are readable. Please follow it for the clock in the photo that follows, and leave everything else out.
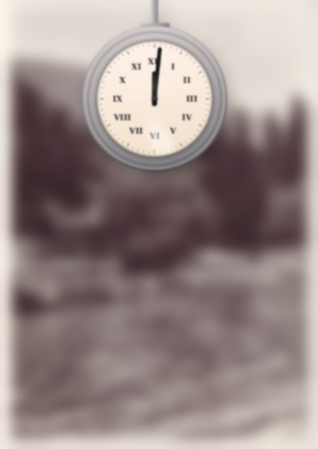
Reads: h=12 m=1
